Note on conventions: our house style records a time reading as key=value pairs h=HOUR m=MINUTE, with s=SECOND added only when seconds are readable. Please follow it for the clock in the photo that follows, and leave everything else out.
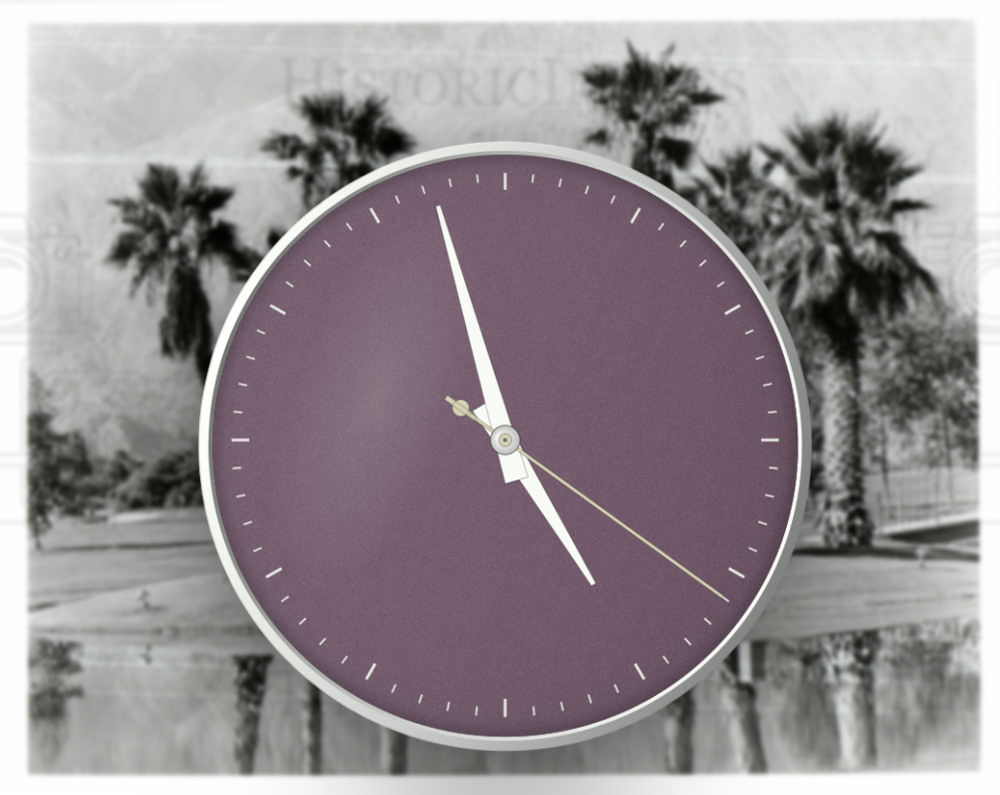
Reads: h=4 m=57 s=21
